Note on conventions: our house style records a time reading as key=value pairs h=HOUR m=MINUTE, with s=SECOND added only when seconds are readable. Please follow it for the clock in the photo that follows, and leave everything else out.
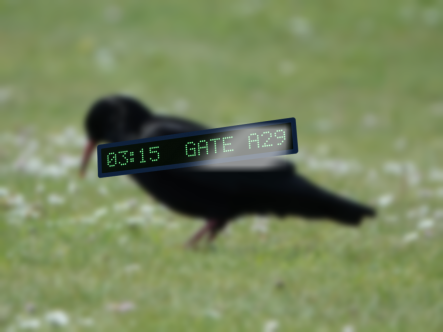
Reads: h=3 m=15
